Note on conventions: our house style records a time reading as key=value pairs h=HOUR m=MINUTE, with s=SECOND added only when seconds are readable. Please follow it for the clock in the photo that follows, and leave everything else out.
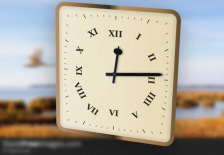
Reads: h=12 m=14
